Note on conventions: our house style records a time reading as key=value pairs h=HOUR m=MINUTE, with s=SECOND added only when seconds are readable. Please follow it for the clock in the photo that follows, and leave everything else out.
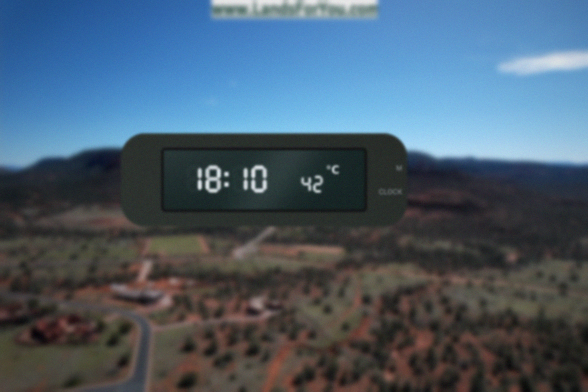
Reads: h=18 m=10
